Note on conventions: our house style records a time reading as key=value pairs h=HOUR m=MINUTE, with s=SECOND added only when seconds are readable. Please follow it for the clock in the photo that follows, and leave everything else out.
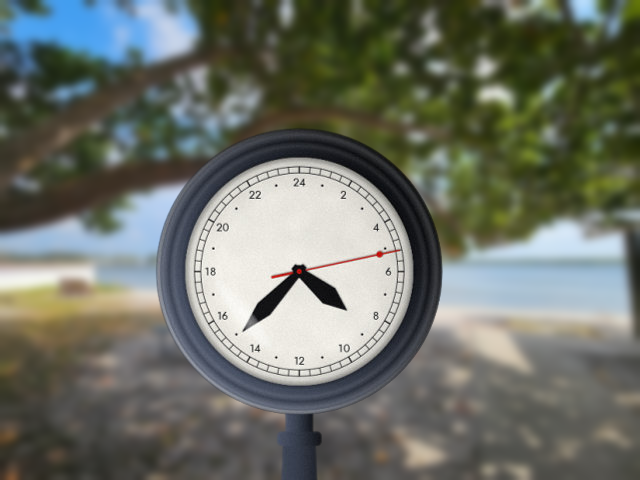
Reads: h=8 m=37 s=13
